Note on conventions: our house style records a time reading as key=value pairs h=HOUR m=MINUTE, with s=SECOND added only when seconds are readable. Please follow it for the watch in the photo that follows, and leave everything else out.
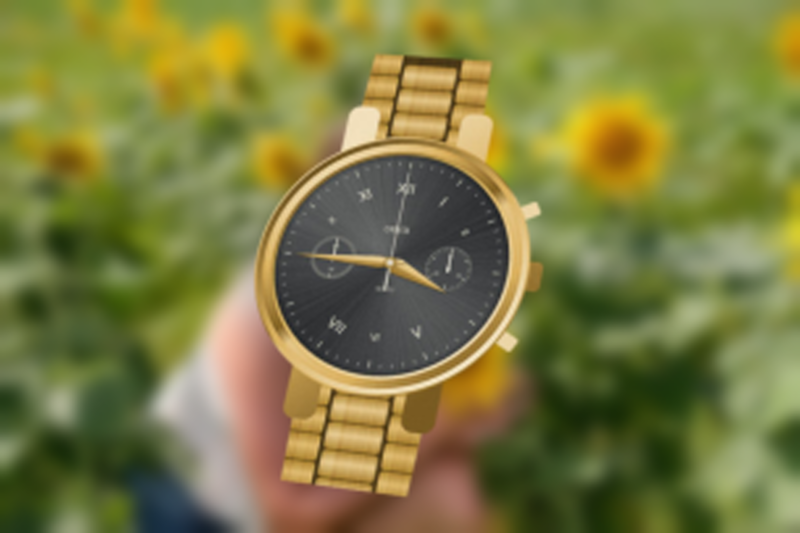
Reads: h=3 m=45
